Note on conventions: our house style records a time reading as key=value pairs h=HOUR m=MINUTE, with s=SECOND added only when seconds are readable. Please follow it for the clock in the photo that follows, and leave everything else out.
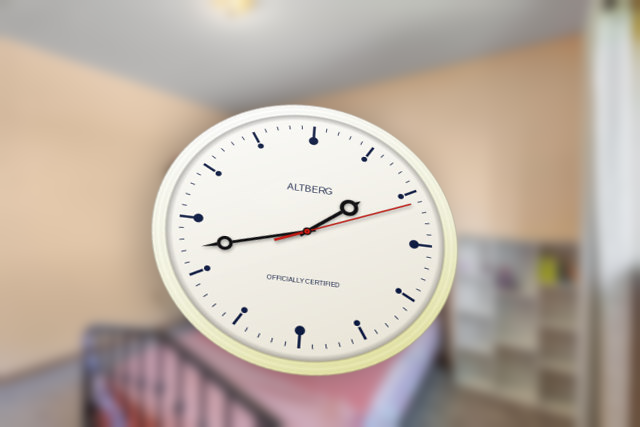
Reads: h=1 m=42 s=11
